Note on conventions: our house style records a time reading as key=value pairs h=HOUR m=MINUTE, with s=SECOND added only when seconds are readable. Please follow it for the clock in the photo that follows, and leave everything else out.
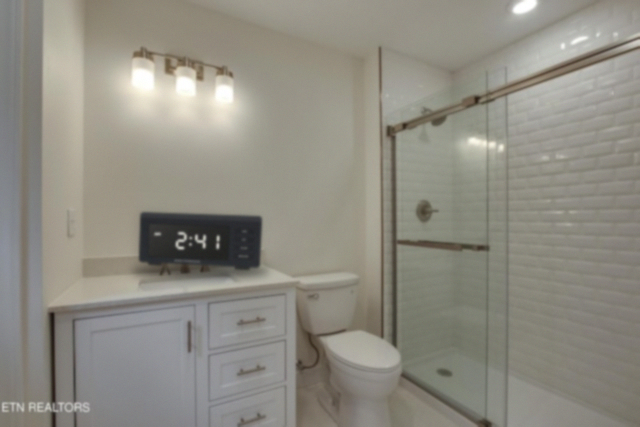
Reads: h=2 m=41
